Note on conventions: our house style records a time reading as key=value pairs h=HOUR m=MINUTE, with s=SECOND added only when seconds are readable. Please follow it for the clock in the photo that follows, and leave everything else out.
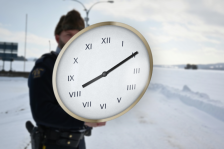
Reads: h=8 m=10
